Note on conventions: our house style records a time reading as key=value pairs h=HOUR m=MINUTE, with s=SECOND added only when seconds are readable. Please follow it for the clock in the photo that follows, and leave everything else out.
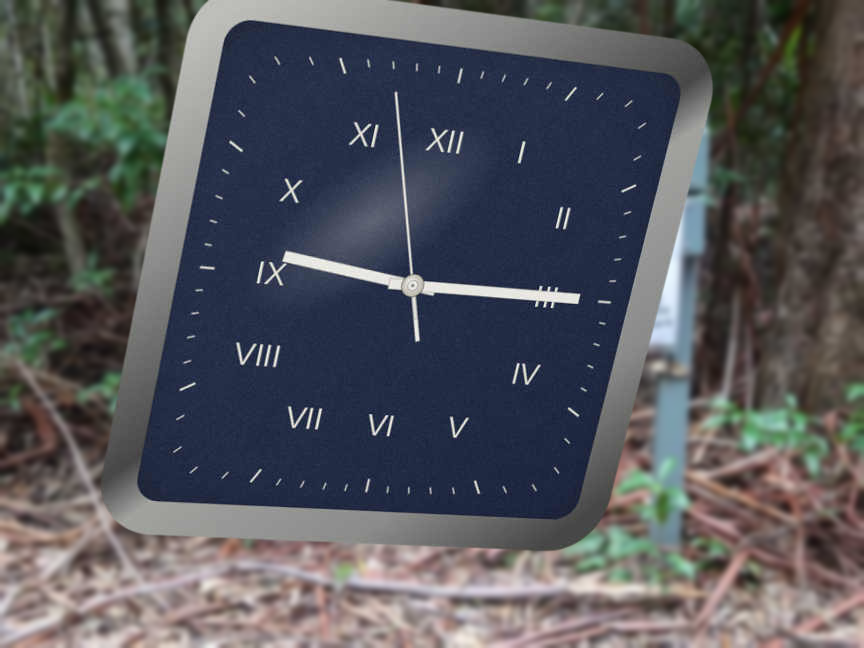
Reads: h=9 m=14 s=57
